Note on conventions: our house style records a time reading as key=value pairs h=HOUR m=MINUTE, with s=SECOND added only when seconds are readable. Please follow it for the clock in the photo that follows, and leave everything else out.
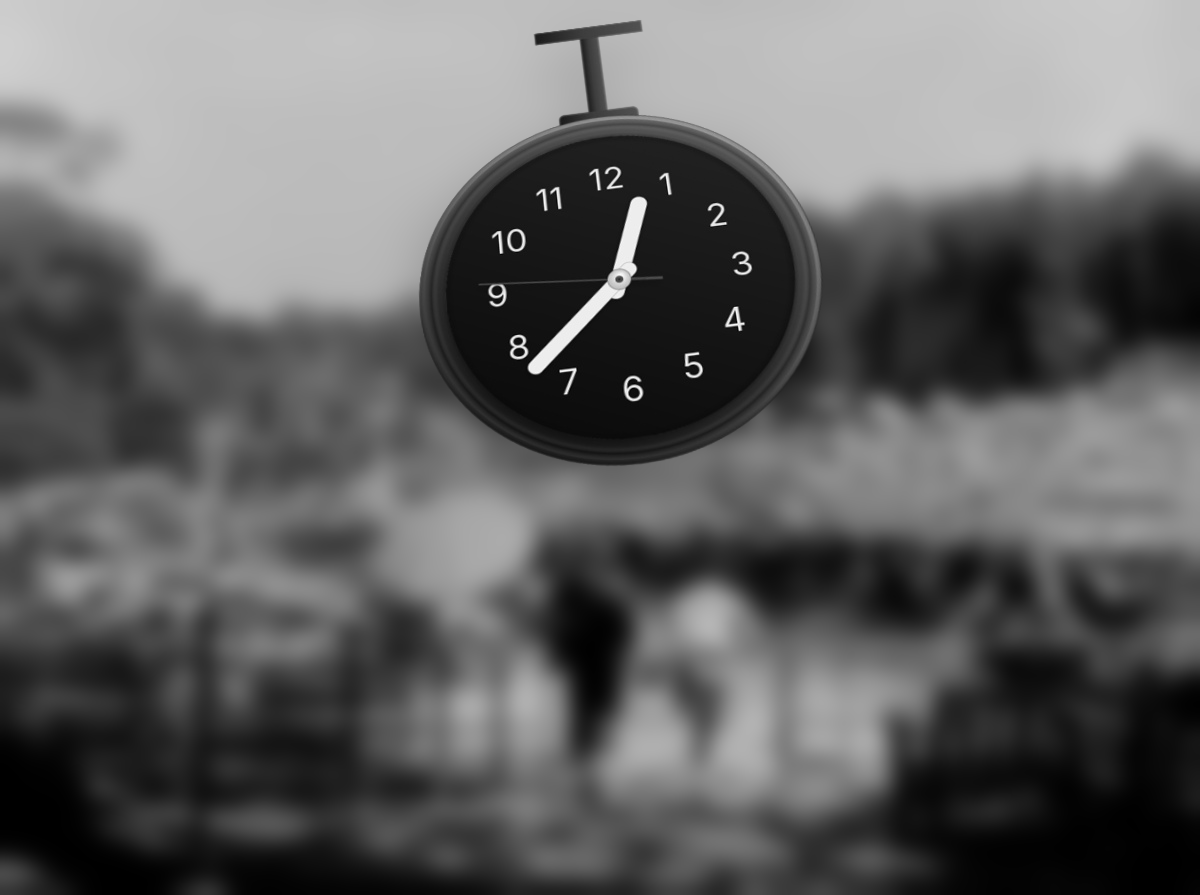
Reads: h=12 m=37 s=46
